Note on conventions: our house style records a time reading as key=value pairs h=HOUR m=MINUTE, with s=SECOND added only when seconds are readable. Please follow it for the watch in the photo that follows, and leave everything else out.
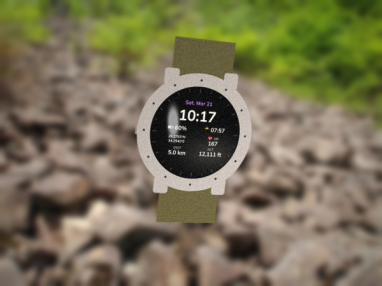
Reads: h=10 m=17
